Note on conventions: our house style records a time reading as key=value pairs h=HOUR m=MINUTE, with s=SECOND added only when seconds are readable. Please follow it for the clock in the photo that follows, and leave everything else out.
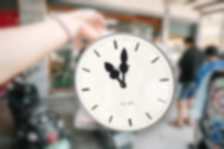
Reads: h=11 m=2
